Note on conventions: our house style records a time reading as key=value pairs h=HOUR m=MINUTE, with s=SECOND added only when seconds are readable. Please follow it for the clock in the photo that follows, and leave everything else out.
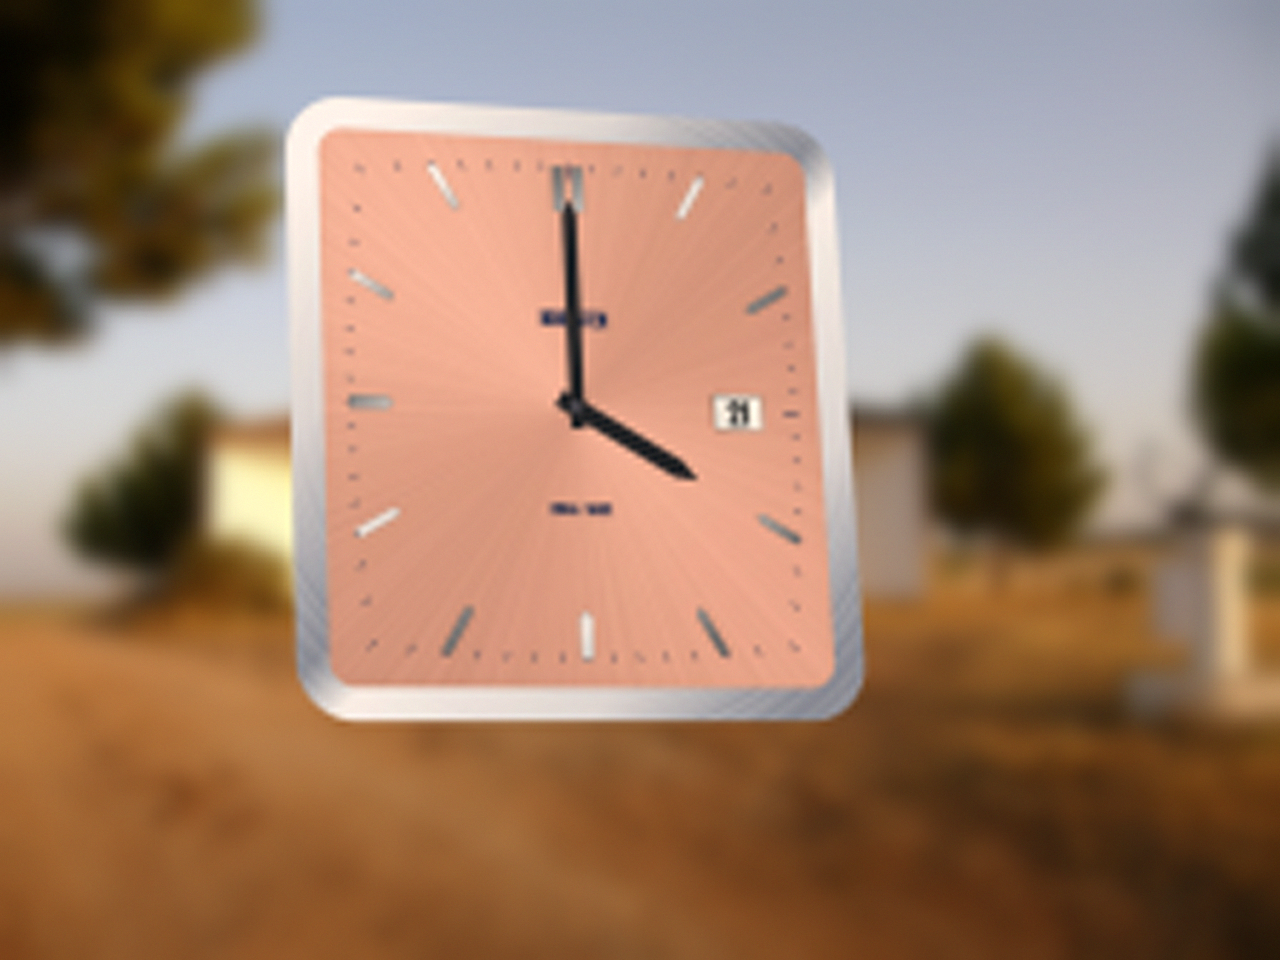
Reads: h=4 m=0
